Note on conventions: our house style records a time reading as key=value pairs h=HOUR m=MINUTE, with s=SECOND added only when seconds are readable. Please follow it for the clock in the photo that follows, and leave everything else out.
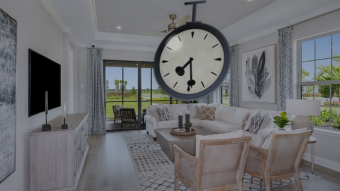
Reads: h=7 m=29
